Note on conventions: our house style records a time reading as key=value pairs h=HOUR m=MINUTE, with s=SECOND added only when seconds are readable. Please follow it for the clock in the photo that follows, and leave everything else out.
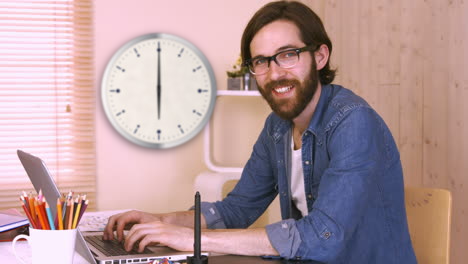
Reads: h=6 m=0
